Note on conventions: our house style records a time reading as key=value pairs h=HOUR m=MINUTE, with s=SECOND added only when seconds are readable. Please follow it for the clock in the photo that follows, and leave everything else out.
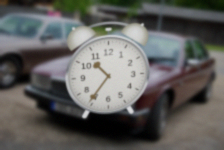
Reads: h=10 m=36
